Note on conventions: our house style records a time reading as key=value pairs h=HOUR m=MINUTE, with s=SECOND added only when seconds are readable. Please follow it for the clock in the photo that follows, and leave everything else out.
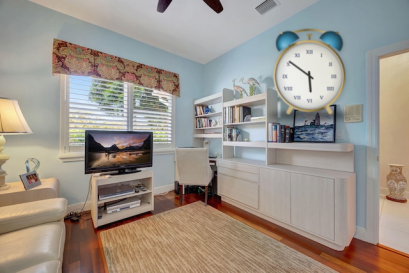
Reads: h=5 m=51
